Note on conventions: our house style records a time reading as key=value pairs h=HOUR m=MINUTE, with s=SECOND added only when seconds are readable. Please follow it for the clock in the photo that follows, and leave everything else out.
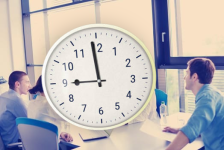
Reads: h=8 m=59
